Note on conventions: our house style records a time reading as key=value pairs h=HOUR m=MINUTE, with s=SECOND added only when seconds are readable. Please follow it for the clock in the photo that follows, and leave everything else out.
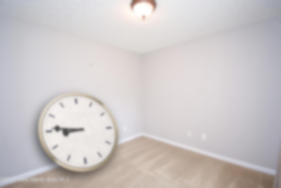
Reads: h=8 m=46
